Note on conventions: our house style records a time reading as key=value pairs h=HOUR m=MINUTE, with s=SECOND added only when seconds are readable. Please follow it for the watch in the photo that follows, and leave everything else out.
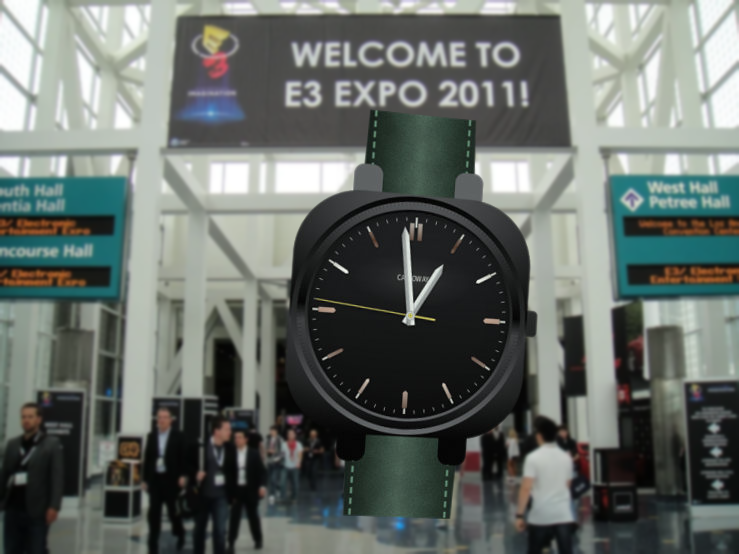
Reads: h=12 m=58 s=46
